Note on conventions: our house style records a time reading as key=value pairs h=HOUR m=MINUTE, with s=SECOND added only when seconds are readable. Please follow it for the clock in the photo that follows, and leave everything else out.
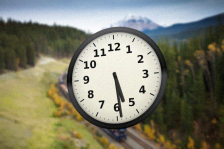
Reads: h=5 m=29
